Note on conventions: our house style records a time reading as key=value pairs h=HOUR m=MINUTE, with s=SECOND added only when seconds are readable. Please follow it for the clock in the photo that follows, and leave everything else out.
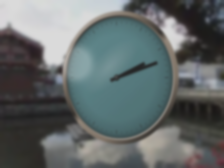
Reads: h=2 m=12
